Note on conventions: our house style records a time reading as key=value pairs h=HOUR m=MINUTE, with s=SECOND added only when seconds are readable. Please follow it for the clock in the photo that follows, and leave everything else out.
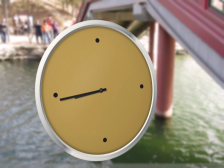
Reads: h=8 m=44
